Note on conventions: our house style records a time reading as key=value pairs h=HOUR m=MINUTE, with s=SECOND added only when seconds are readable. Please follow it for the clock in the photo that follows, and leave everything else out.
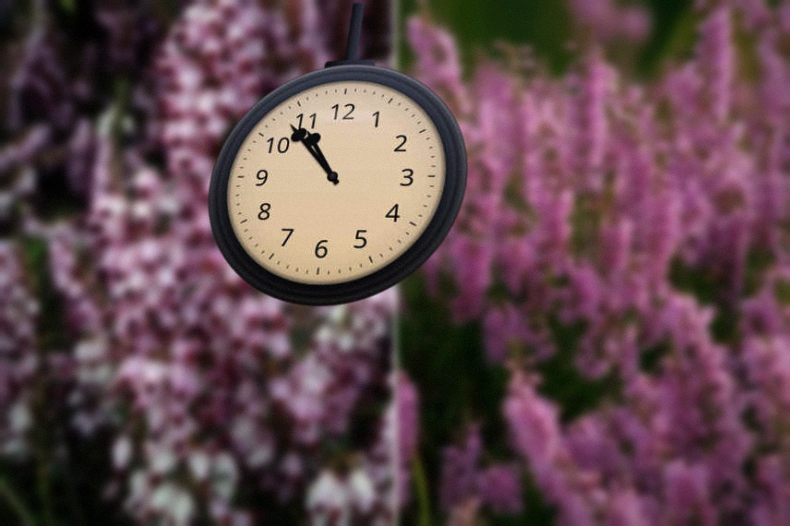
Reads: h=10 m=53
